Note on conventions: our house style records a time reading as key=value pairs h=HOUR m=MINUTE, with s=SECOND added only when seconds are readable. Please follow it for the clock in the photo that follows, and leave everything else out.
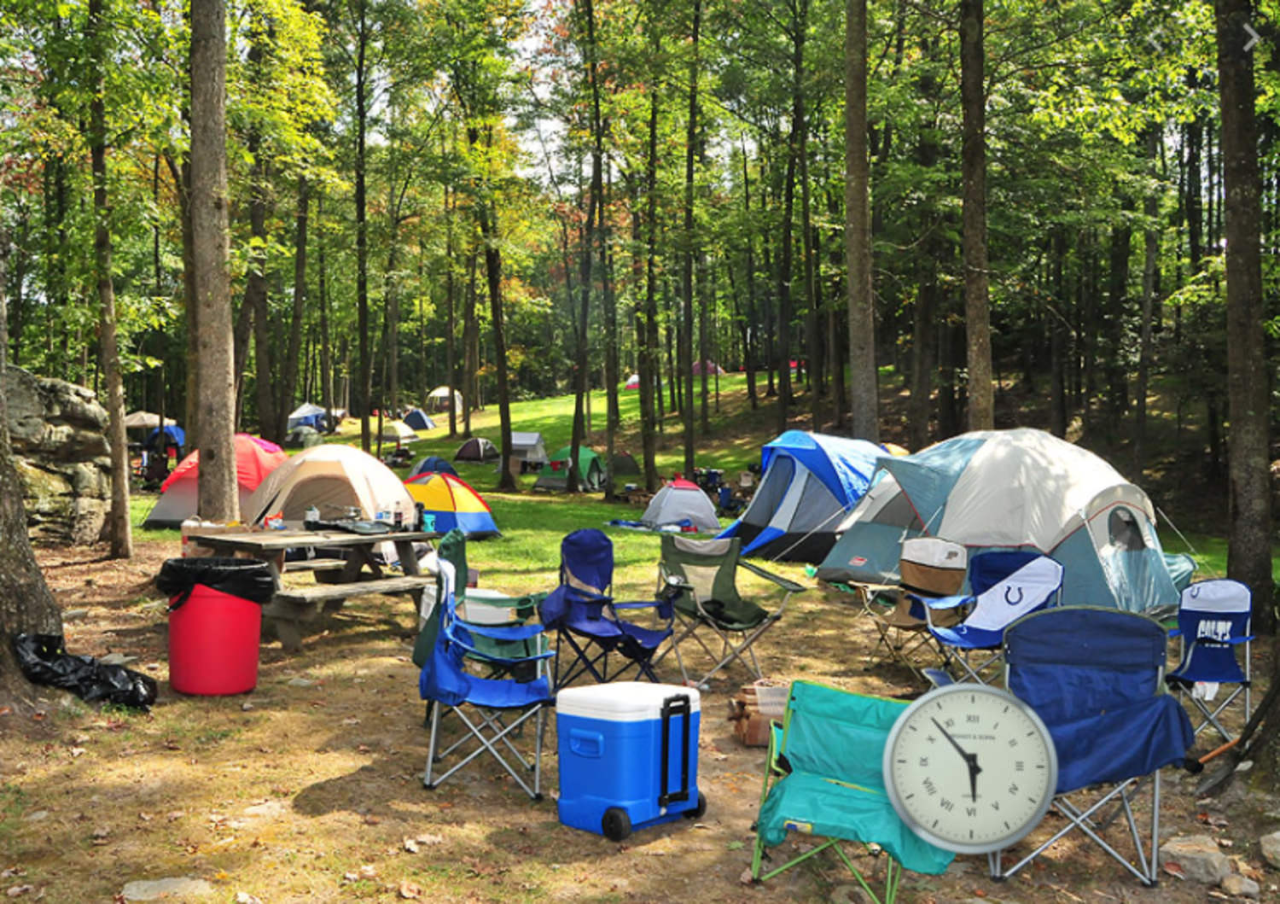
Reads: h=5 m=53
